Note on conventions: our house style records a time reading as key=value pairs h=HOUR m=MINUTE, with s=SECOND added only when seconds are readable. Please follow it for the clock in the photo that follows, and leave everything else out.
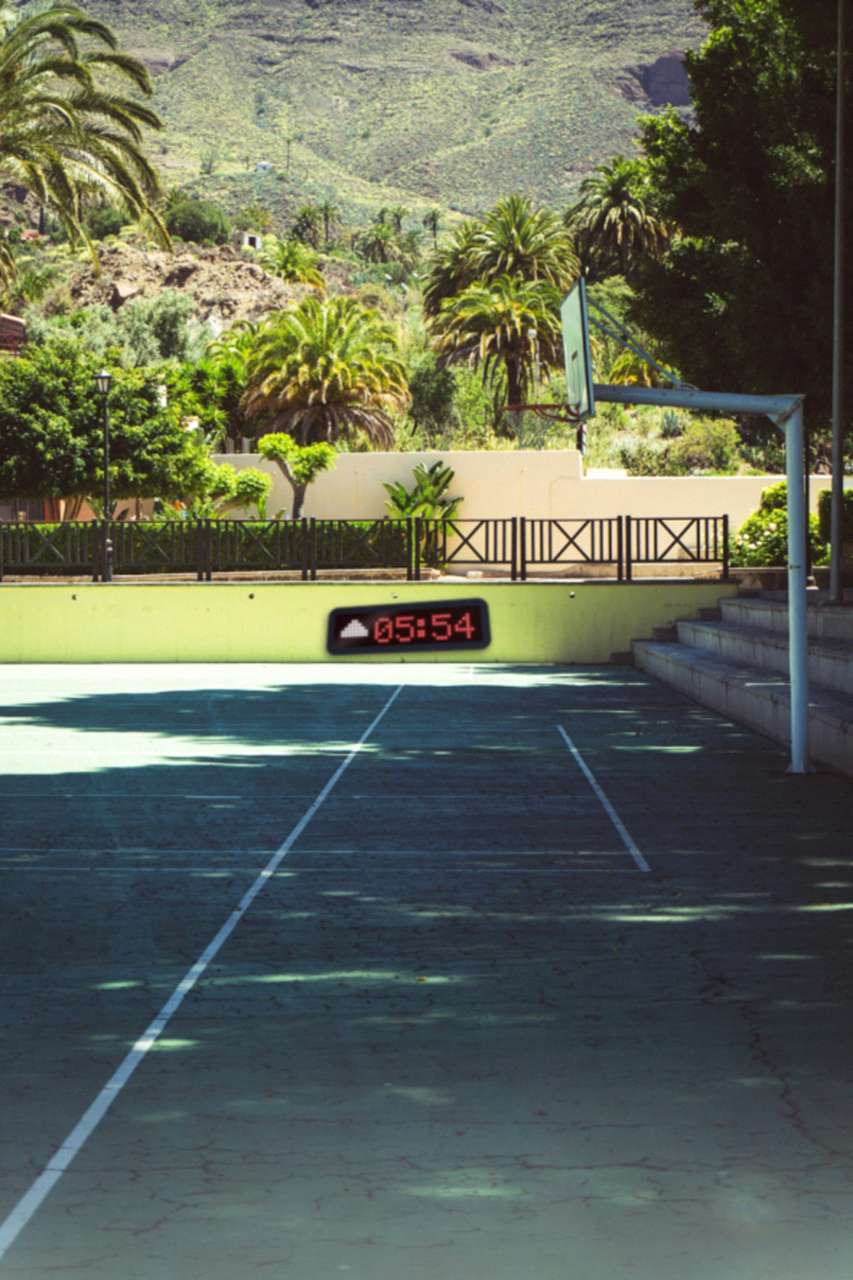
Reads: h=5 m=54
